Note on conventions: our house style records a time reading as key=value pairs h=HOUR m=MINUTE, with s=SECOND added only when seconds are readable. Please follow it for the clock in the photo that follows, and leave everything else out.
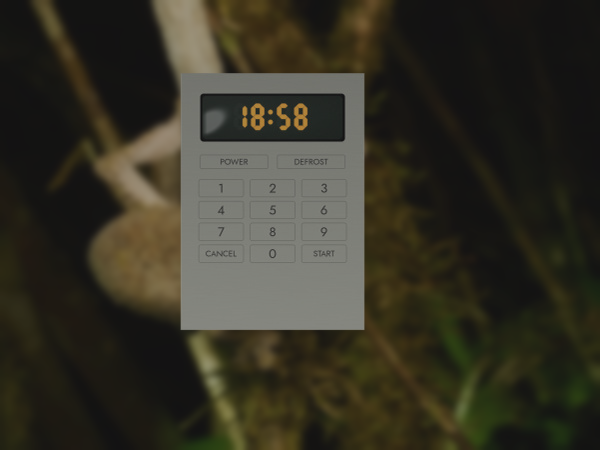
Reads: h=18 m=58
